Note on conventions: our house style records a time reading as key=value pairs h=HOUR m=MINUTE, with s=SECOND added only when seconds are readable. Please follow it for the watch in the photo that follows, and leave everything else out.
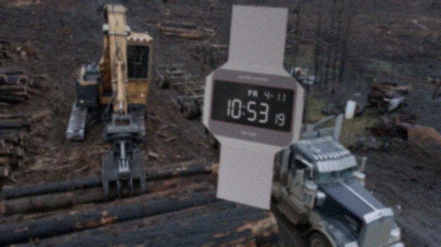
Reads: h=10 m=53 s=19
